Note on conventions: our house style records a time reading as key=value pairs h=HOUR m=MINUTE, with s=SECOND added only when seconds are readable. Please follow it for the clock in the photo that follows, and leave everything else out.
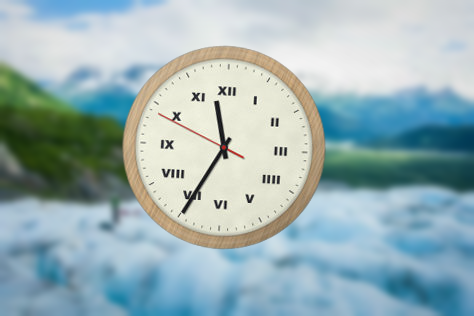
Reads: h=11 m=34 s=49
